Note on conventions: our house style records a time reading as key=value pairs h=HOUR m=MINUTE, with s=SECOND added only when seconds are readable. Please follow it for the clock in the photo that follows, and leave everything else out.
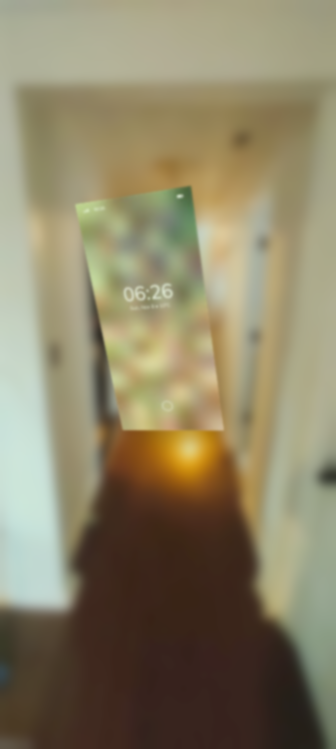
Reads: h=6 m=26
